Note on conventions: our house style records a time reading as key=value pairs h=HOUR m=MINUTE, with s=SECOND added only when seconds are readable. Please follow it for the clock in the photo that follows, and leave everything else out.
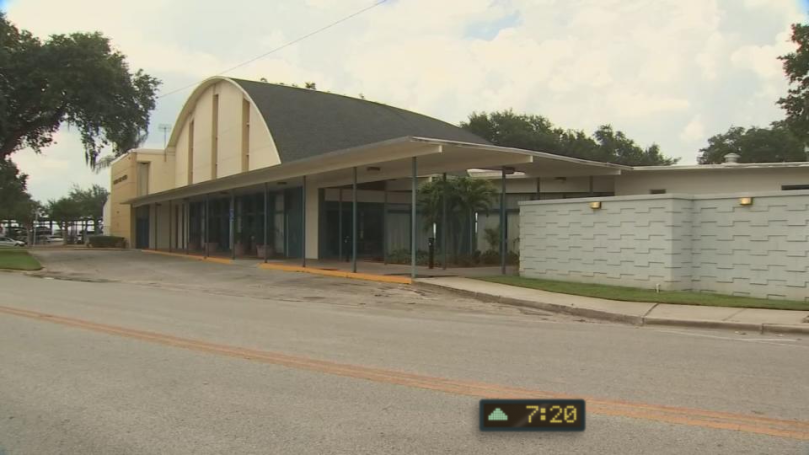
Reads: h=7 m=20
